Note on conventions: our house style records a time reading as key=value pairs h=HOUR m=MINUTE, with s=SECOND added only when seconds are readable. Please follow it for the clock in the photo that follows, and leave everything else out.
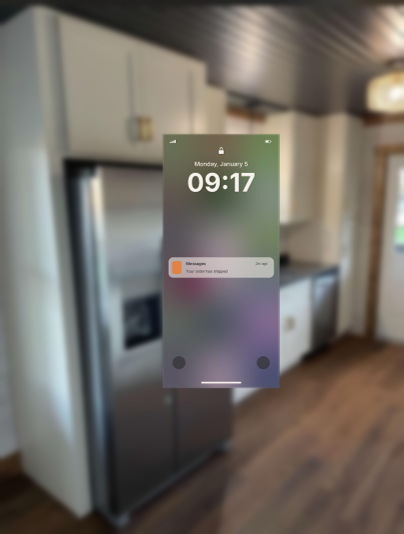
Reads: h=9 m=17
